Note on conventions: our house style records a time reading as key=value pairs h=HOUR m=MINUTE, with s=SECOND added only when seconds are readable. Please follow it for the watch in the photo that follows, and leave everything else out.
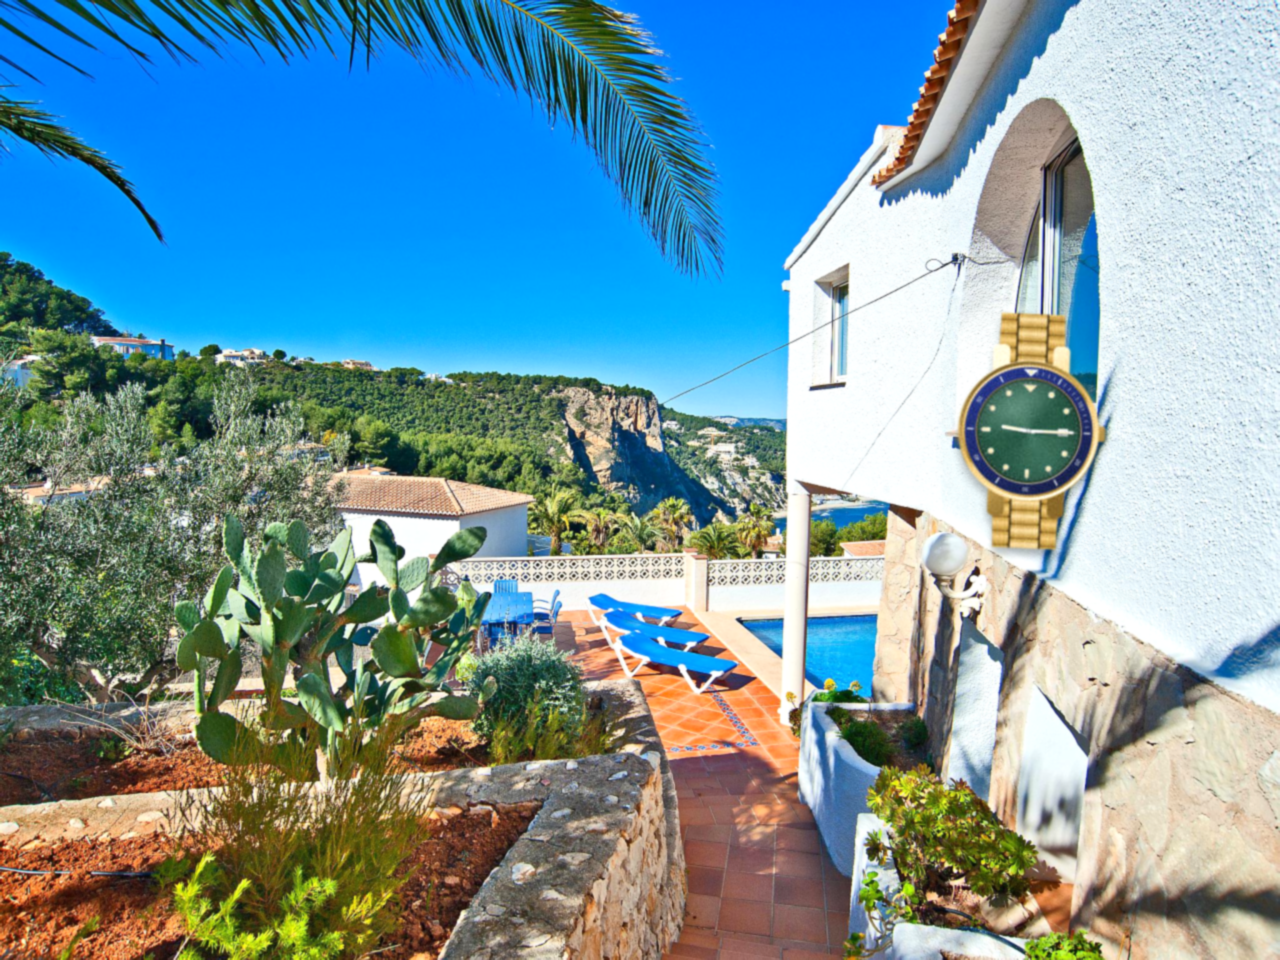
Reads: h=9 m=15
